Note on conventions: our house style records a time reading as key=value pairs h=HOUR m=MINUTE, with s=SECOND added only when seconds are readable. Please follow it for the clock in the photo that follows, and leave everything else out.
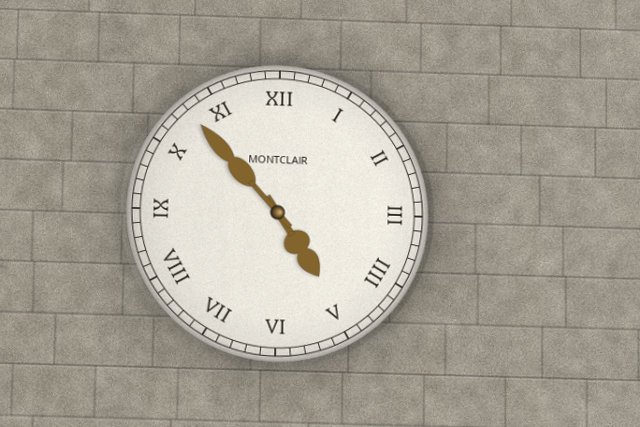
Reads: h=4 m=53
